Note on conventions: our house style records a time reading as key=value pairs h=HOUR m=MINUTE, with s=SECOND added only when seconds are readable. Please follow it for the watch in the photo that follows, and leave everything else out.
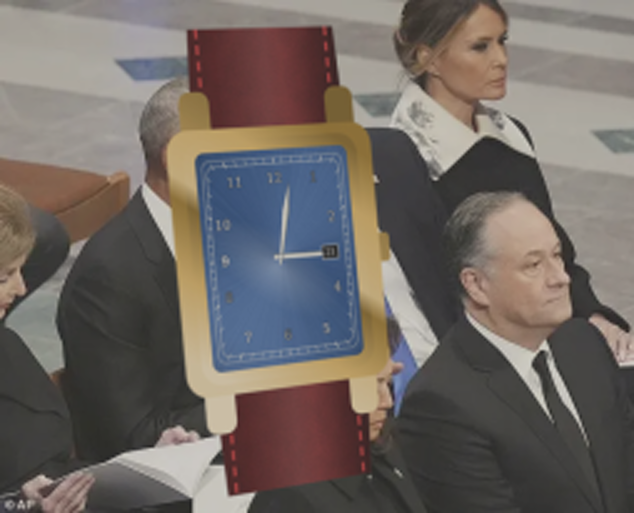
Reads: h=3 m=2
